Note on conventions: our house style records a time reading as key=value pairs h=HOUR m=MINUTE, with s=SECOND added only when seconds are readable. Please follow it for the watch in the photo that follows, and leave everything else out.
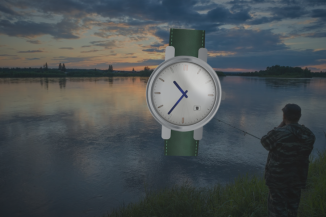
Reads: h=10 m=36
